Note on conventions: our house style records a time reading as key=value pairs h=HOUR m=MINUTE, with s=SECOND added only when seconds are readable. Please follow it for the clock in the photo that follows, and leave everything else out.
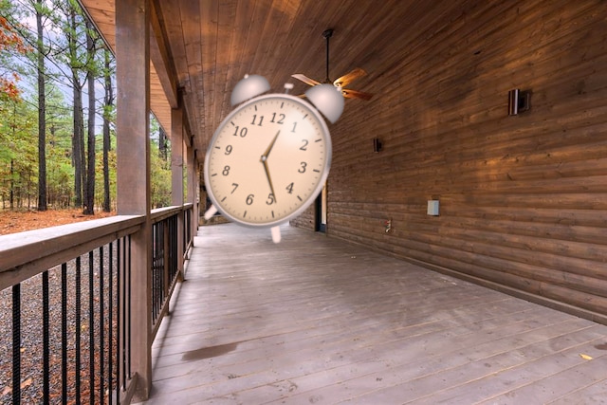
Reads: h=12 m=24
